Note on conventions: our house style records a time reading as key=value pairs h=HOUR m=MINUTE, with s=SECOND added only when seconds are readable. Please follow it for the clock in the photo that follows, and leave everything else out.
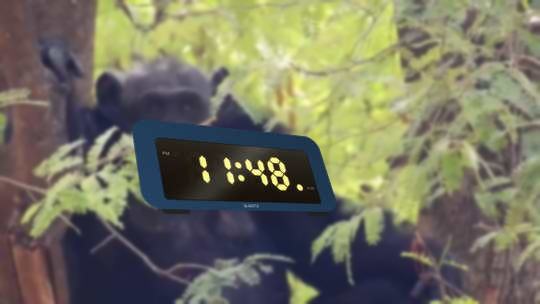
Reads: h=11 m=48
